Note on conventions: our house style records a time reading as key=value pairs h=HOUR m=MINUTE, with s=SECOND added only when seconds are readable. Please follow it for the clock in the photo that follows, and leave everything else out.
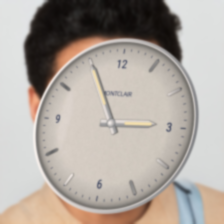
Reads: h=2 m=55
